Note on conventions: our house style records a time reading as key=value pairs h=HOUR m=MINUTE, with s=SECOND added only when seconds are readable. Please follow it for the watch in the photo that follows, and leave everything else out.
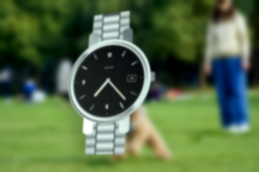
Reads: h=7 m=23
